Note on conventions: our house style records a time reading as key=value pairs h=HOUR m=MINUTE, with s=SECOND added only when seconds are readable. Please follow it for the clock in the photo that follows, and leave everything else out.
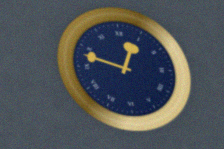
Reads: h=12 m=48
